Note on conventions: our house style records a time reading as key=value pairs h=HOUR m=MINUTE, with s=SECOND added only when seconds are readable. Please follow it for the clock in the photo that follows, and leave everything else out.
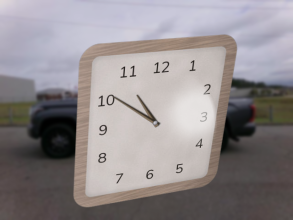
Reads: h=10 m=51
